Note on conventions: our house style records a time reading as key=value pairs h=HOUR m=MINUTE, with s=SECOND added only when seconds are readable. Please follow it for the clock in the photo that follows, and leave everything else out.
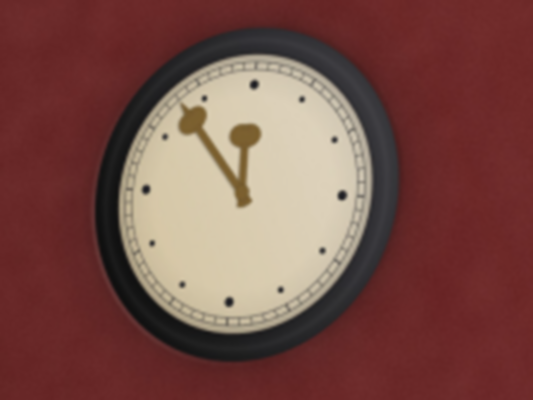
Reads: h=11 m=53
